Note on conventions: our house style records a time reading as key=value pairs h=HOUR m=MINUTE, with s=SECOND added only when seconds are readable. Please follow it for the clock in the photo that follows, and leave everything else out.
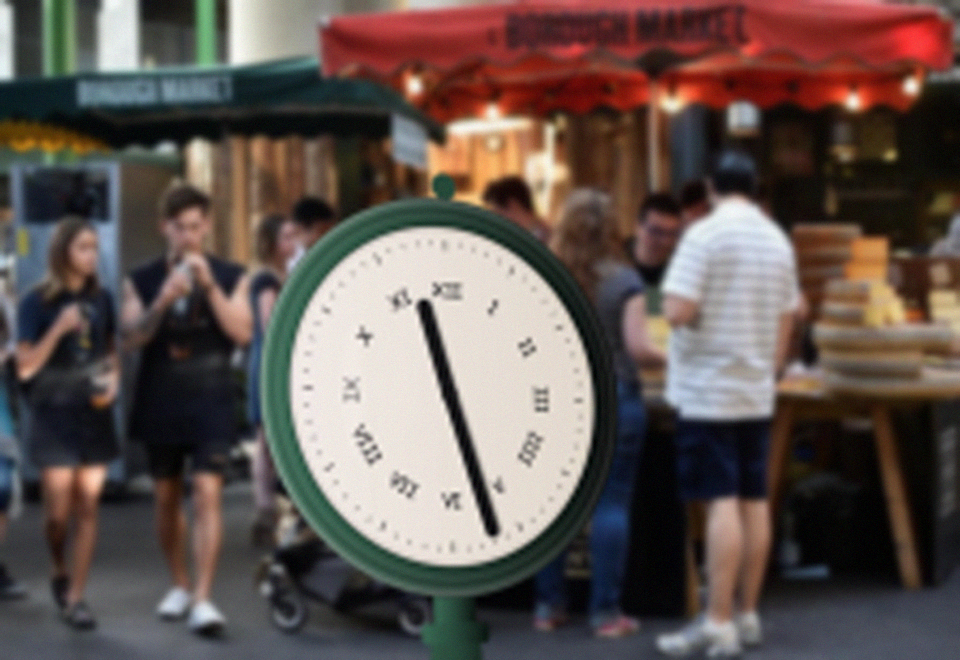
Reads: h=11 m=27
